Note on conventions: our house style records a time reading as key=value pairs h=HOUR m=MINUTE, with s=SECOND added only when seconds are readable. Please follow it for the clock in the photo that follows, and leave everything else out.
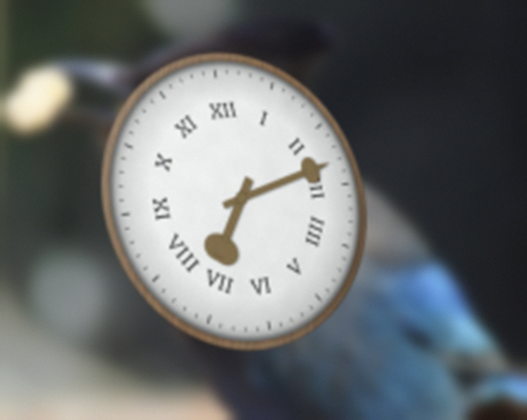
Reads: h=7 m=13
